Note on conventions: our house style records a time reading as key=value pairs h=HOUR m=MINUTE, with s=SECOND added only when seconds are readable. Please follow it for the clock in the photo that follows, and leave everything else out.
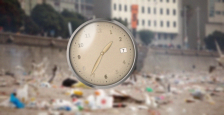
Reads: h=1 m=36
